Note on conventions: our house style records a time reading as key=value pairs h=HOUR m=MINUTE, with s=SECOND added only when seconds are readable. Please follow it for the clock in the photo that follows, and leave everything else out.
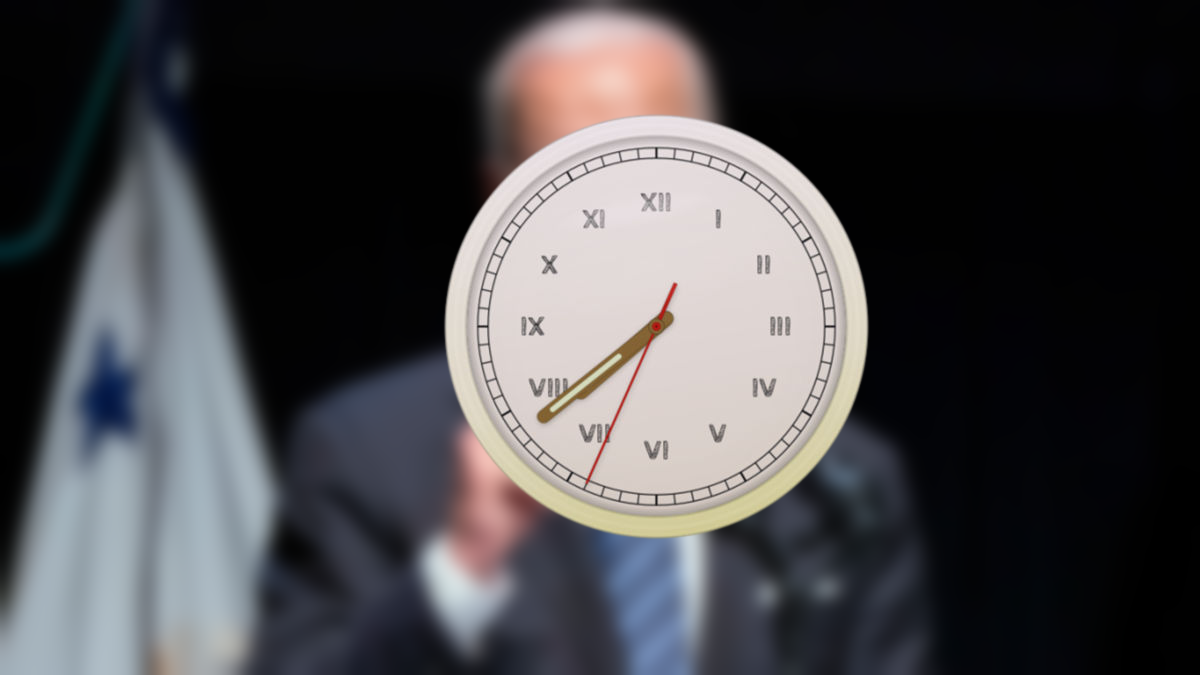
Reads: h=7 m=38 s=34
